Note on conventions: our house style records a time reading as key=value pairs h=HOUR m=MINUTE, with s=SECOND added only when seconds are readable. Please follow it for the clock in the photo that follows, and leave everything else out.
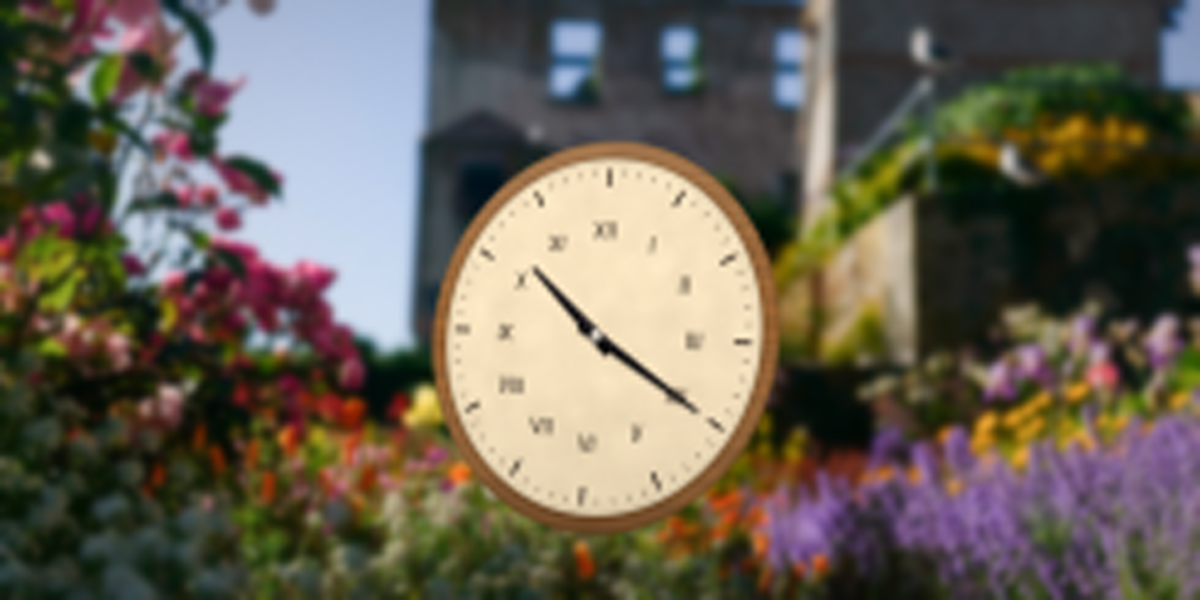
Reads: h=10 m=20
